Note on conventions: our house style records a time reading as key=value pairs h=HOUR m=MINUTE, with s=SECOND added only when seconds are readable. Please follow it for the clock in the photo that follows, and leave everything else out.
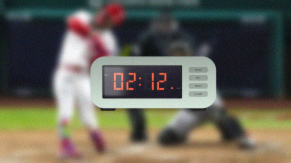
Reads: h=2 m=12
